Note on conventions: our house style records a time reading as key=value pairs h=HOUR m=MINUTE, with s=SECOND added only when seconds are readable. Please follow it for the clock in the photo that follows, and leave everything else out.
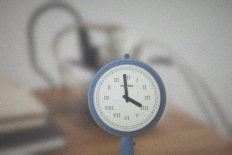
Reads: h=3 m=59
